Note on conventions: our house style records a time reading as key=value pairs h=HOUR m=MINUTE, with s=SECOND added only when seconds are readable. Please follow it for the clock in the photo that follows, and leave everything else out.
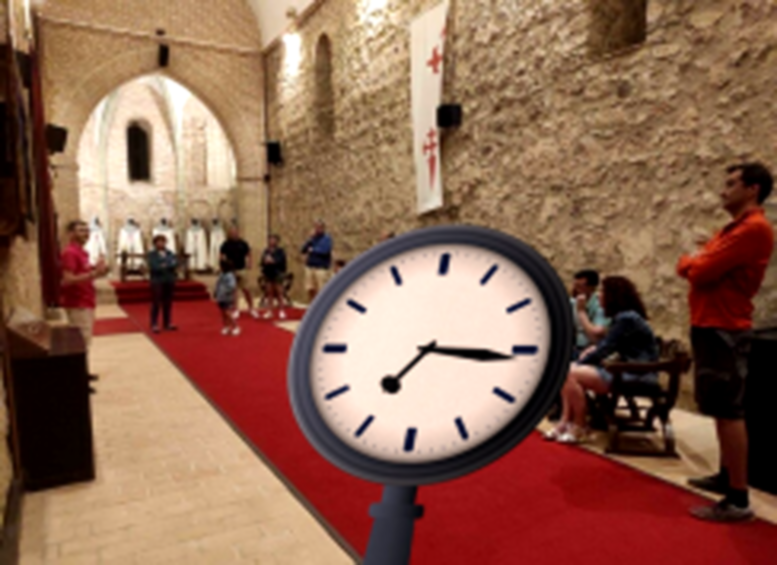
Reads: h=7 m=16
